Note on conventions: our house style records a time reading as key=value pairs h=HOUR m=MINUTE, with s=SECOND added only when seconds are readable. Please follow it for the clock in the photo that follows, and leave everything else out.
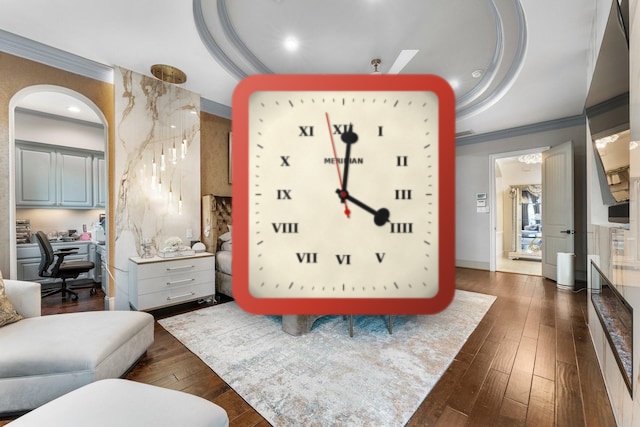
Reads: h=4 m=0 s=58
